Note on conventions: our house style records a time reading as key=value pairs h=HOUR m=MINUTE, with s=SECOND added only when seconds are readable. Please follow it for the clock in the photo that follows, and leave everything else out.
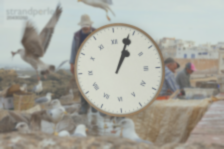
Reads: h=1 m=4
